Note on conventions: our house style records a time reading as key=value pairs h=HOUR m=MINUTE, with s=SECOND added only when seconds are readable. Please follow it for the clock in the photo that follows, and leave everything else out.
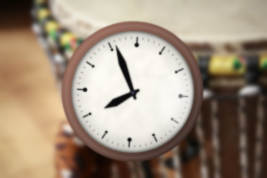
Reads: h=7 m=56
